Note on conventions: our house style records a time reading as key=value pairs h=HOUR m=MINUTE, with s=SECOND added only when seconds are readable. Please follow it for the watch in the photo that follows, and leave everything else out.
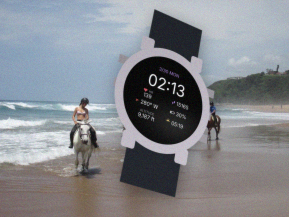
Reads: h=2 m=13
